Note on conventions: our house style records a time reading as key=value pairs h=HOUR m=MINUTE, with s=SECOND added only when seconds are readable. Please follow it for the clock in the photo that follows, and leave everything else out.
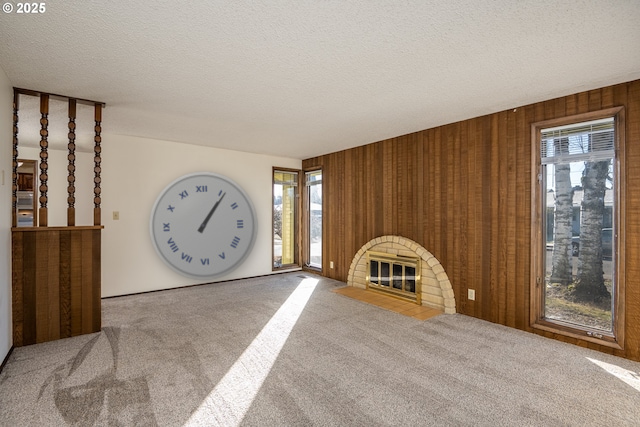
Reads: h=1 m=6
